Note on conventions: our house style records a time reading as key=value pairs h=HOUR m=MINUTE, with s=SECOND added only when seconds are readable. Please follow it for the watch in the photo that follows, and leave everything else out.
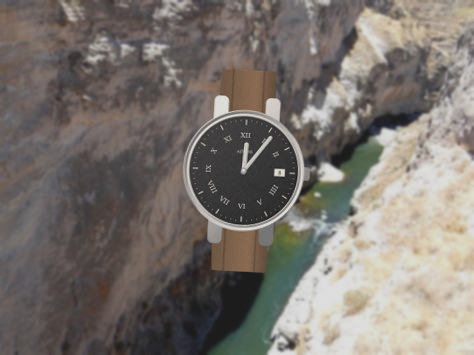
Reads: h=12 m=6
